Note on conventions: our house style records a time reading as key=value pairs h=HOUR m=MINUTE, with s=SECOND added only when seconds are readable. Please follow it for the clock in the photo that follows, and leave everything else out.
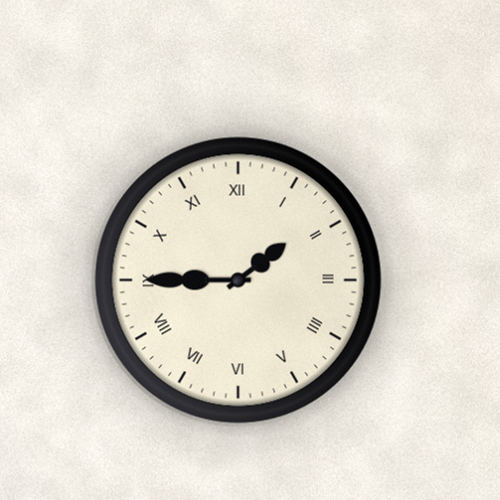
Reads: h=1 m=45
